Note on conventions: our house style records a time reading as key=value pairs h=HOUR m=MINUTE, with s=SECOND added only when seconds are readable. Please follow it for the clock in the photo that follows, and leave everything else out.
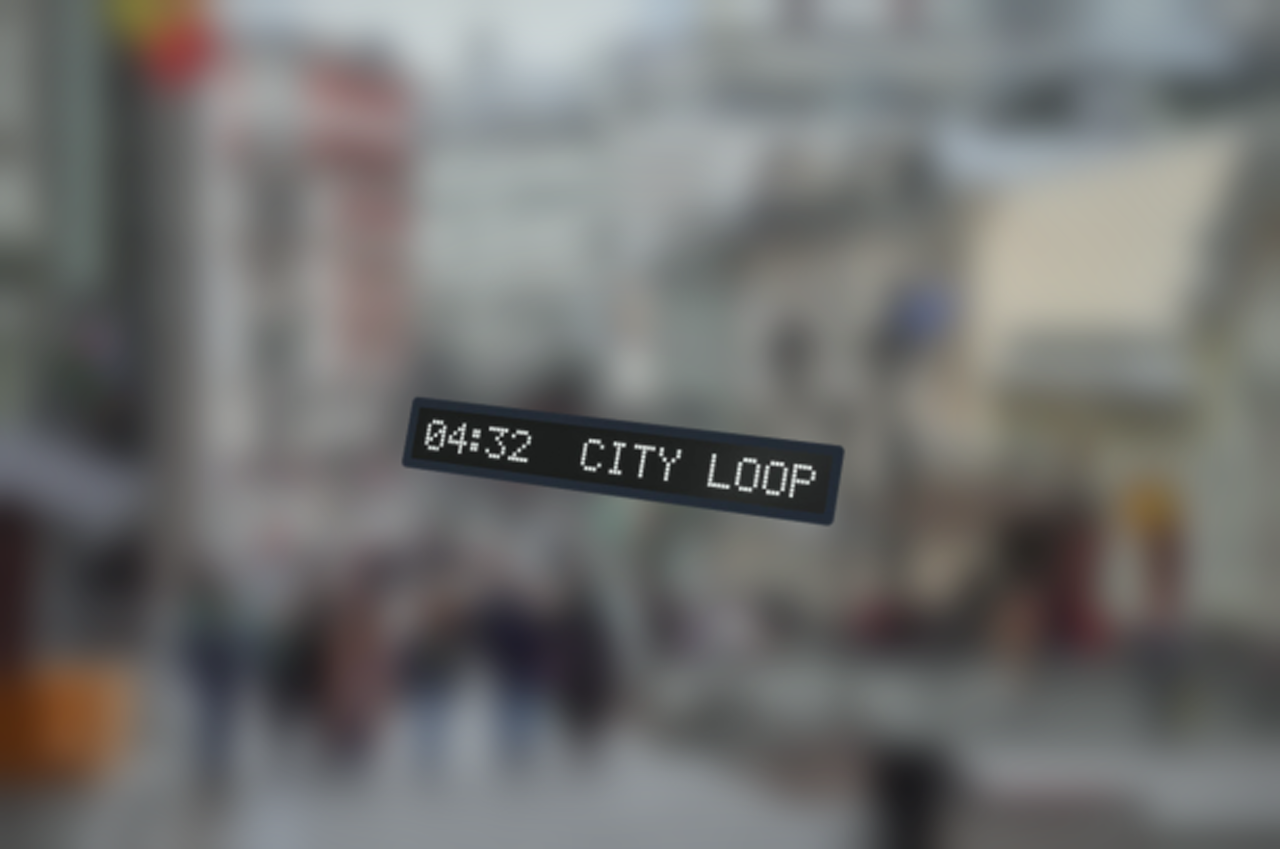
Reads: h=4 m=32
